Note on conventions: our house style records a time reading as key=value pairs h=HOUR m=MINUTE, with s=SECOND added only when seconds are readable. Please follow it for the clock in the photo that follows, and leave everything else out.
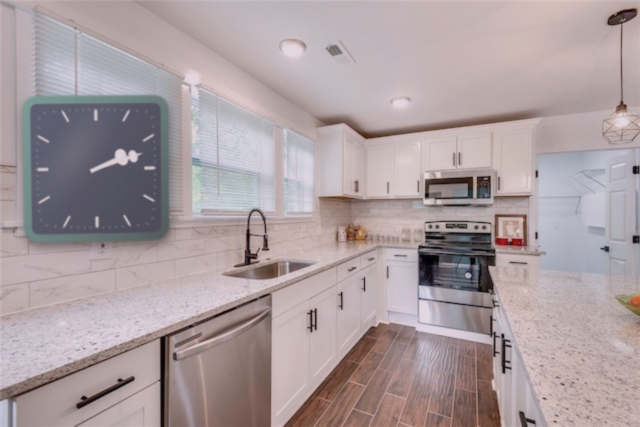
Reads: h=2 m=12
